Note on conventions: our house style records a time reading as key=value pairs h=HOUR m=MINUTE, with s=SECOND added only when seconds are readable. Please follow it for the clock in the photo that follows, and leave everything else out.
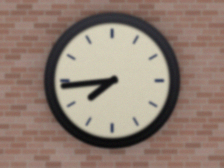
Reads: h=7 m=44
